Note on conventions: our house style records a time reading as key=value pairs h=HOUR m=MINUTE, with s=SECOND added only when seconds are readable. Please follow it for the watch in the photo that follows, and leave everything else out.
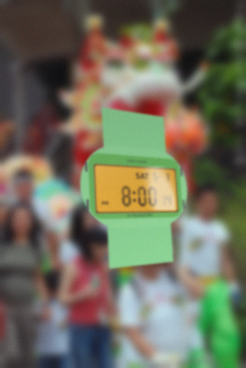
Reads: h=8 m=0 s=14
